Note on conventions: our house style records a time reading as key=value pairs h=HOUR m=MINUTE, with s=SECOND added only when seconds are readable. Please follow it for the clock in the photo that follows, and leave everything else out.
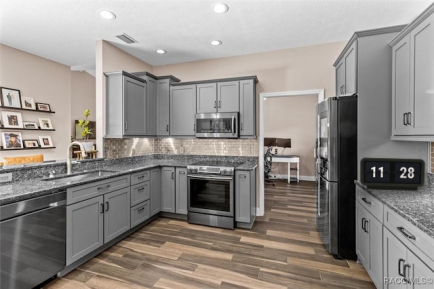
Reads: h=11 m=28
